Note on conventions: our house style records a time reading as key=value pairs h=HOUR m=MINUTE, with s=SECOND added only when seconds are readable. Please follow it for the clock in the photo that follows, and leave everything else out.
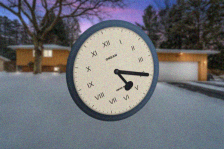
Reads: h=5 m=20
